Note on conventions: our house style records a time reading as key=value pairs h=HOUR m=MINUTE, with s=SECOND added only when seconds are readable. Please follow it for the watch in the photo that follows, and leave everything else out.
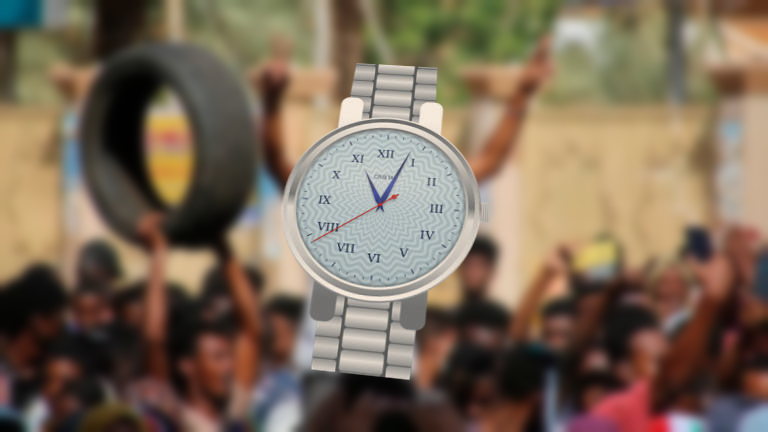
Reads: h=11 m=3 s=39
